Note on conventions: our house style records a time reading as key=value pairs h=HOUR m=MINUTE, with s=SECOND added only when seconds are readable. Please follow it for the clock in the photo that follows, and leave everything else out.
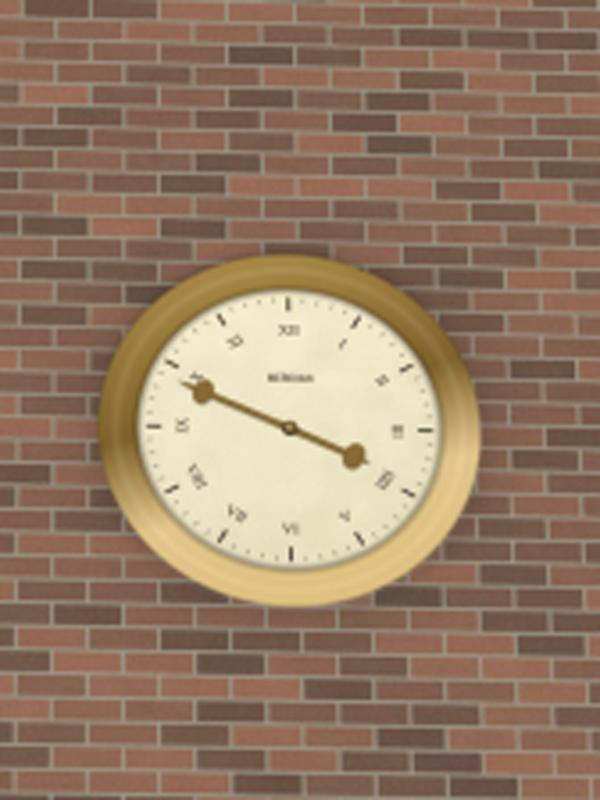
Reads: h=3 m=49
